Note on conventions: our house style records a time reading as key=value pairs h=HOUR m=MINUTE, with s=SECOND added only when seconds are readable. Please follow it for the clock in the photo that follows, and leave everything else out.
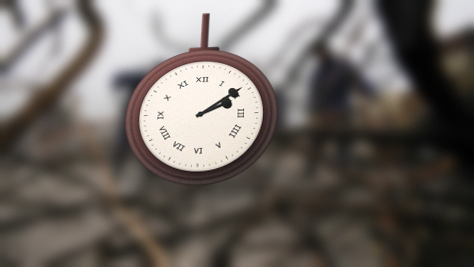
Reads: h=2 m=9
